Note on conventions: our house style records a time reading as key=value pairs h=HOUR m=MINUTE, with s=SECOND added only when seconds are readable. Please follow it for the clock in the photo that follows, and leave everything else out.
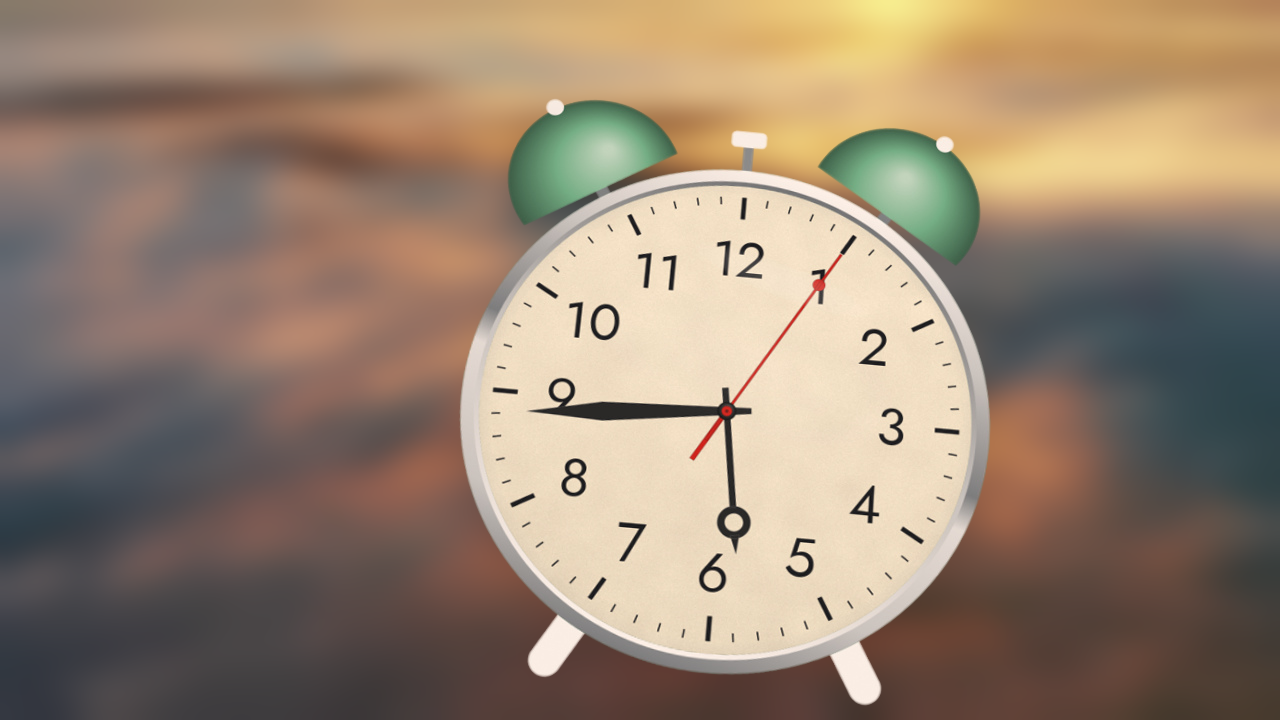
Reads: h=5 m=44 s=5
